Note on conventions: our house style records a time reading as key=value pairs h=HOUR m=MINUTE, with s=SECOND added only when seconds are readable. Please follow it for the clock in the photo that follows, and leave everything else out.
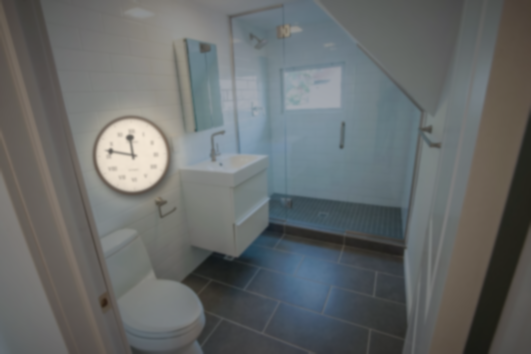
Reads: h=11 m=47
